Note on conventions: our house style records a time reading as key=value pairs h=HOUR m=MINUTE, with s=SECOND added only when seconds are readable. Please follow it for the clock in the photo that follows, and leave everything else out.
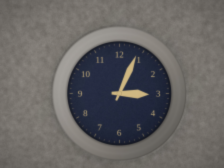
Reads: h=3 m=4
